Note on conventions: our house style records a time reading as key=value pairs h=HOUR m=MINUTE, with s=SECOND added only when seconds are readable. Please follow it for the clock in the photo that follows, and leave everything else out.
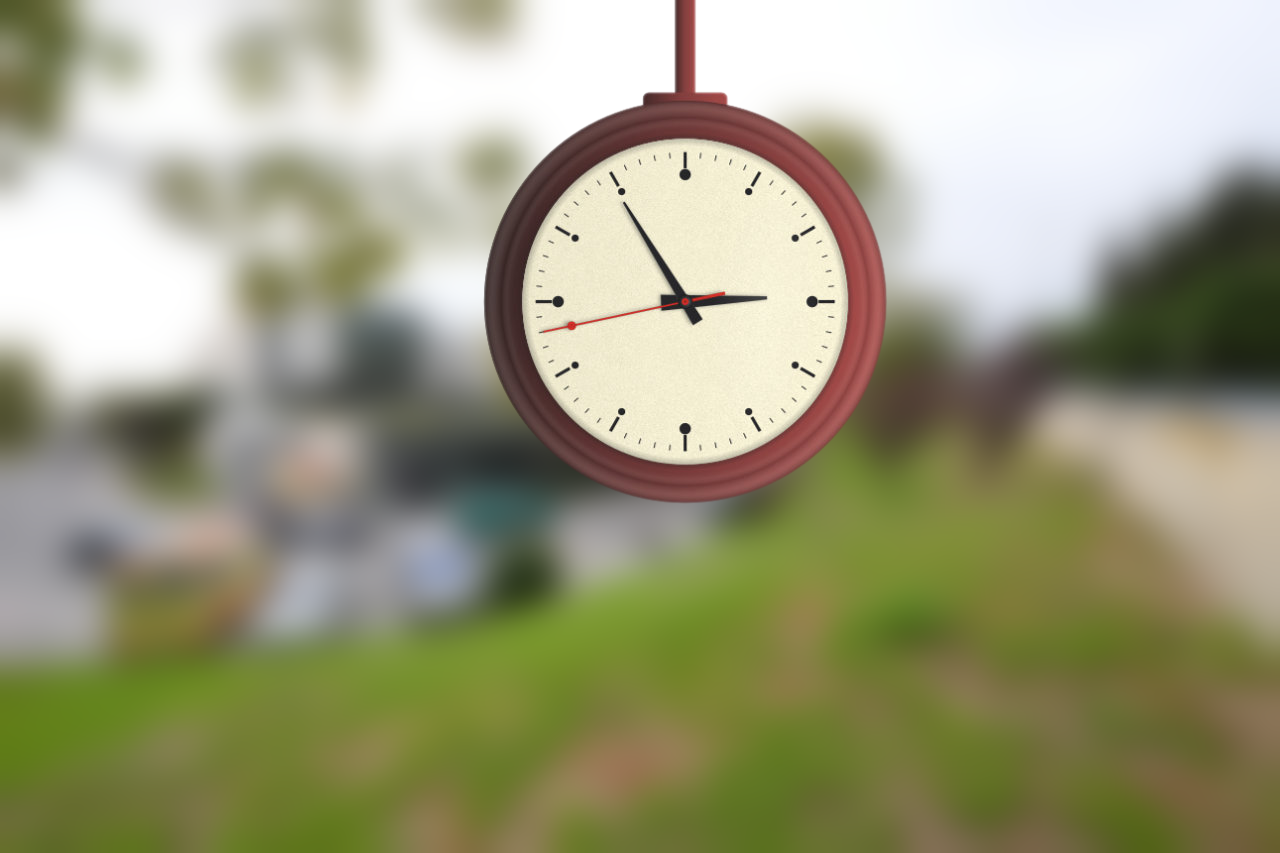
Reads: h=2 m=54 s=43
